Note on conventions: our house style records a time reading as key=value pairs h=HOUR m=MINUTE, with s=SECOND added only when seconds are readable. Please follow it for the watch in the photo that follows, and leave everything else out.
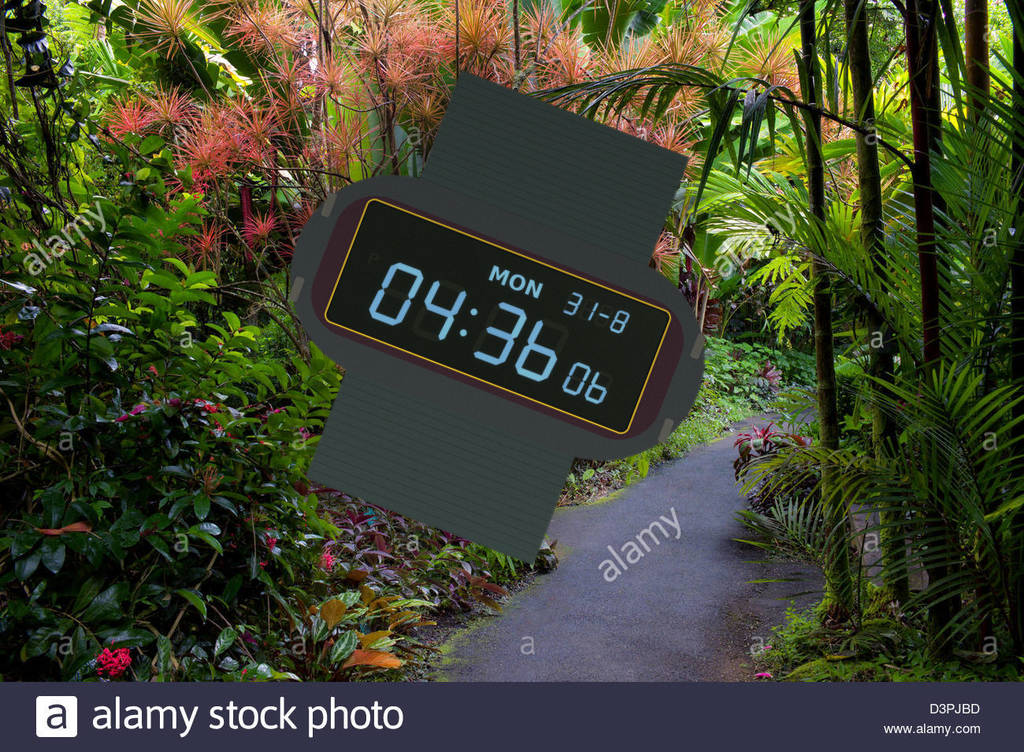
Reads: h=4 m=36 s=6
